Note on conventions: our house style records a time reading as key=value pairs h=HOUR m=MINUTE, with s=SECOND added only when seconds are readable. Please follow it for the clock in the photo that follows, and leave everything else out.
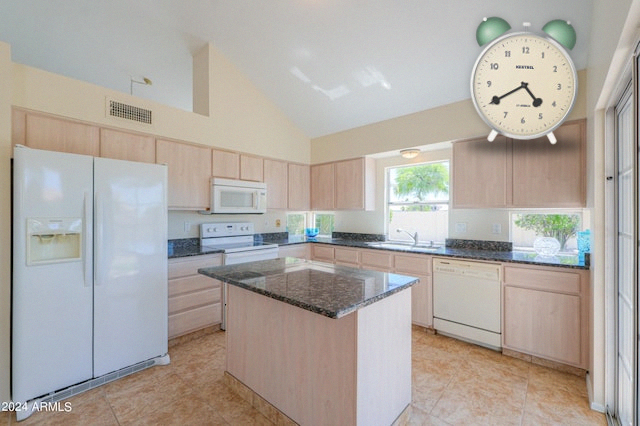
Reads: h=4 m=40
